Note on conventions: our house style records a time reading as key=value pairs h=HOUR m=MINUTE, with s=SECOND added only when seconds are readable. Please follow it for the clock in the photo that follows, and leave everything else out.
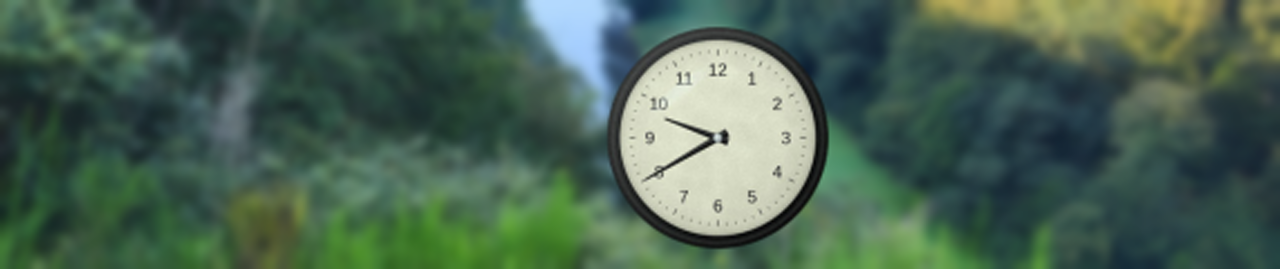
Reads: h=9 m=40
